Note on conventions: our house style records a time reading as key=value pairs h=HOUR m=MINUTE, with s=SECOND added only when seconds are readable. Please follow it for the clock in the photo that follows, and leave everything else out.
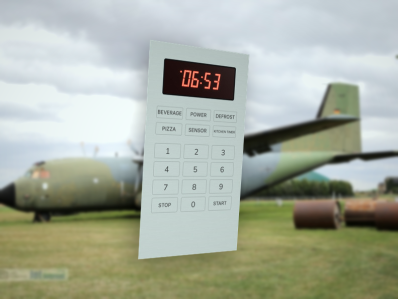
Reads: h=6 m=53
